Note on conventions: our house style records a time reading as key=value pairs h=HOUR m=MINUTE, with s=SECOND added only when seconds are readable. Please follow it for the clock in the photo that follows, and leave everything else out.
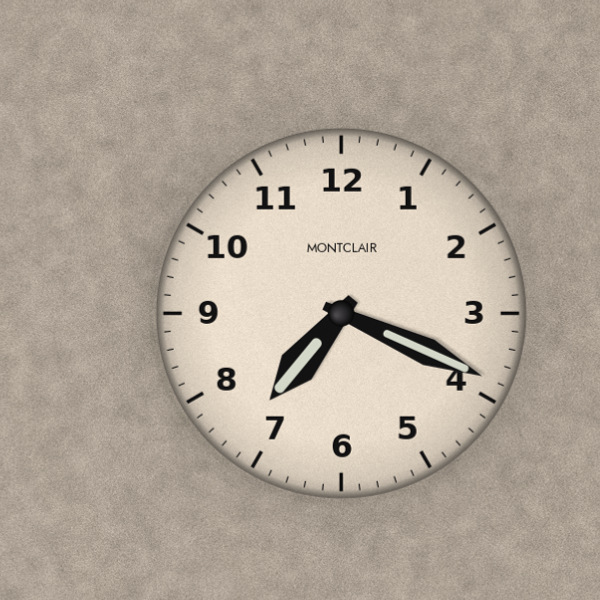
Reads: h=7 m=19
